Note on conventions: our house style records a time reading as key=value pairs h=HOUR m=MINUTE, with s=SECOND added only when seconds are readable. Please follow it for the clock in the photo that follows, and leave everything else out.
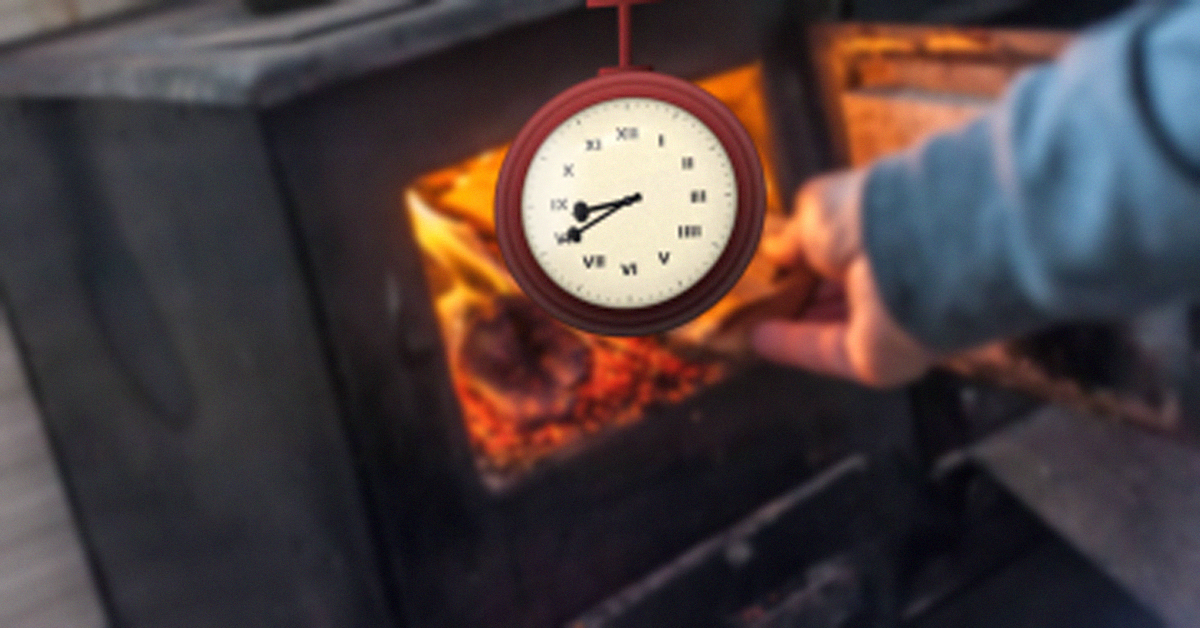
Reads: h=8 m=40
